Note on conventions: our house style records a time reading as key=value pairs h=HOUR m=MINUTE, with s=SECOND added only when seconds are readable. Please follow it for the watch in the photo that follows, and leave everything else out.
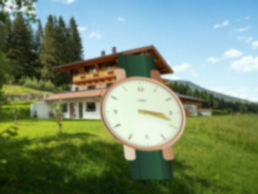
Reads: h=3 m=18
